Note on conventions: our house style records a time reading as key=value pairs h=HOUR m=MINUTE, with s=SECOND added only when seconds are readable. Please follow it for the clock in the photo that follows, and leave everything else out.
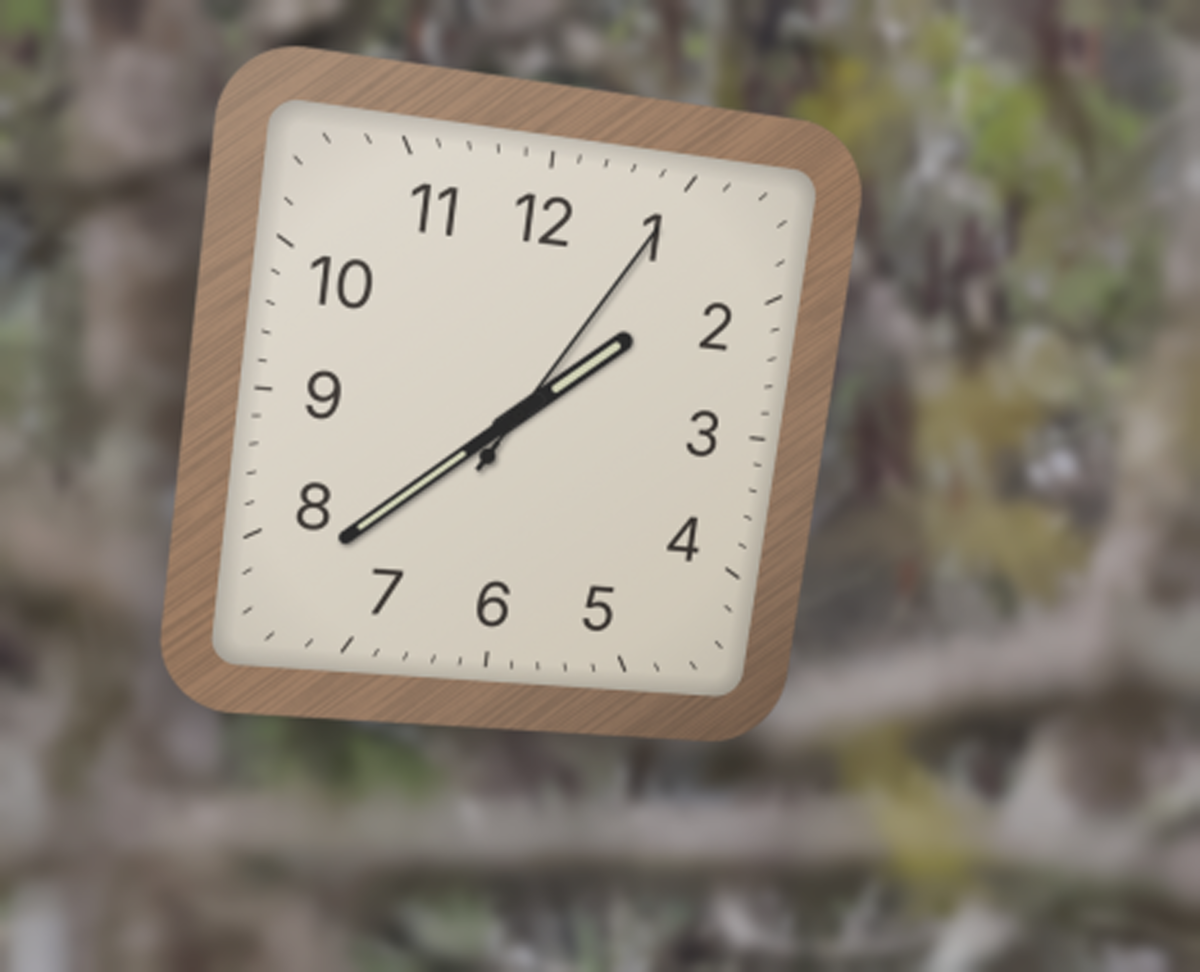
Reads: h=1 m=38 s=5
